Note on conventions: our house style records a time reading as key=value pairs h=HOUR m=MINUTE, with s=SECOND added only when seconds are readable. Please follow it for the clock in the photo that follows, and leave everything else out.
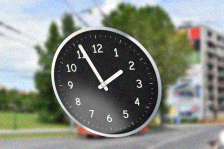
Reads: h=1 m=56
